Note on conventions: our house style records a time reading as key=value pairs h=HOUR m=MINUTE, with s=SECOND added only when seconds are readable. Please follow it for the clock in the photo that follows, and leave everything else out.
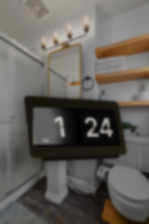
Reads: h=1 m=24
